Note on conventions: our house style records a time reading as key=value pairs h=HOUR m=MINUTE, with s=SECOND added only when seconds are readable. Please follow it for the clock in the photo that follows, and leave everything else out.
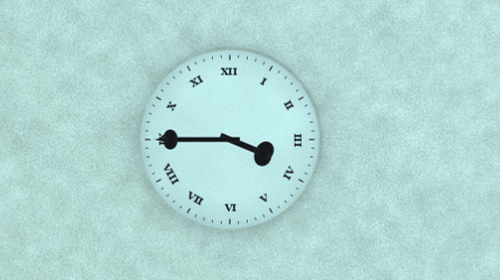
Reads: h=3 m=45
